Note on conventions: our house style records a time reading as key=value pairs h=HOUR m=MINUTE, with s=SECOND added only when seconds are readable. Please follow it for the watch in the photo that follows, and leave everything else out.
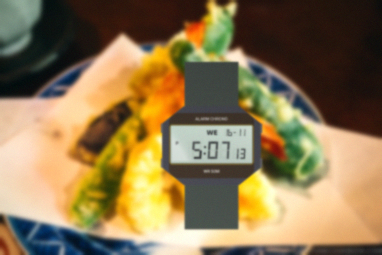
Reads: h=5 m=7 s=13
